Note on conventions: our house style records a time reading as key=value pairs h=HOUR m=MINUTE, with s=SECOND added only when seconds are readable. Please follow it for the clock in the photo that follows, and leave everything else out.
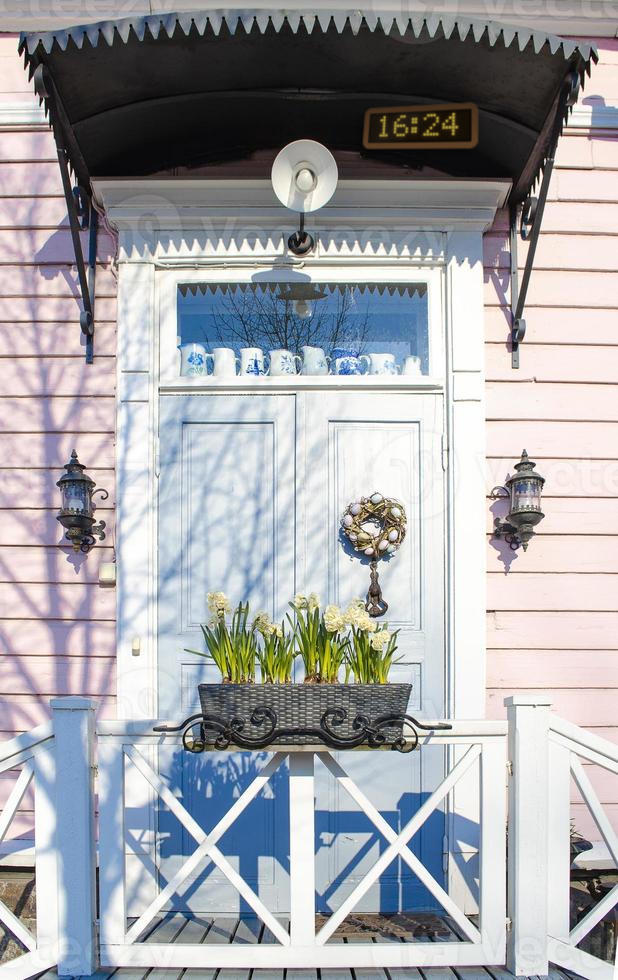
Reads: h=16 m=24
